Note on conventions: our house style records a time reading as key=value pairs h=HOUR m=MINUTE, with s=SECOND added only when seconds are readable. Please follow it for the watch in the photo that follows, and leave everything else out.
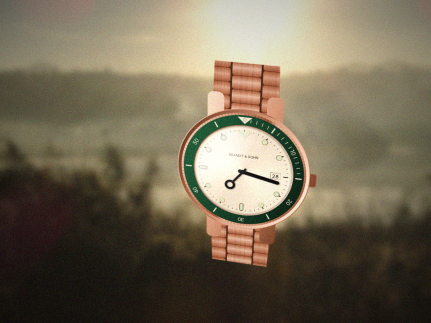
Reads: h=7 m=17
